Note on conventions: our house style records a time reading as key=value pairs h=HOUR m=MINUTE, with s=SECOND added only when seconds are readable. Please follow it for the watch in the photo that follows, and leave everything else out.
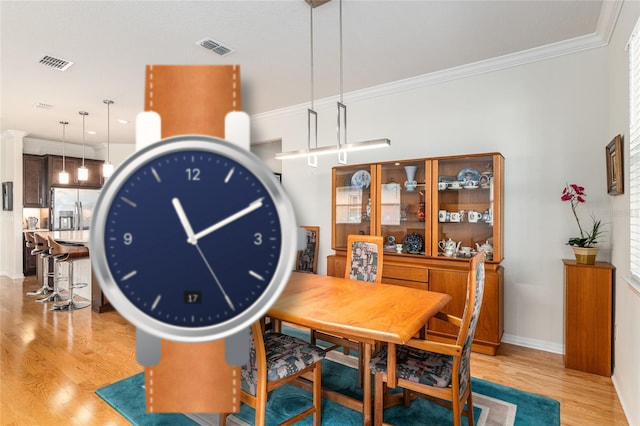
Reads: h=11 m=10 s=25
